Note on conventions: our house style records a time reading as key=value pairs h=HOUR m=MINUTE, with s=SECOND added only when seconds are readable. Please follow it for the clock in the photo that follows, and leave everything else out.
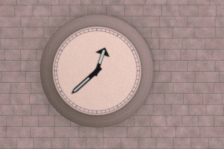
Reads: h=12 m=38
